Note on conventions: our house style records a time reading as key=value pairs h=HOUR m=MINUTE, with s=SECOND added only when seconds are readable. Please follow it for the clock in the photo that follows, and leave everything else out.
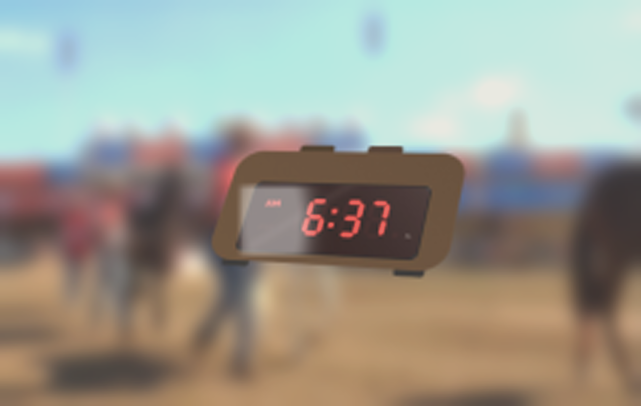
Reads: h=6 m=37
